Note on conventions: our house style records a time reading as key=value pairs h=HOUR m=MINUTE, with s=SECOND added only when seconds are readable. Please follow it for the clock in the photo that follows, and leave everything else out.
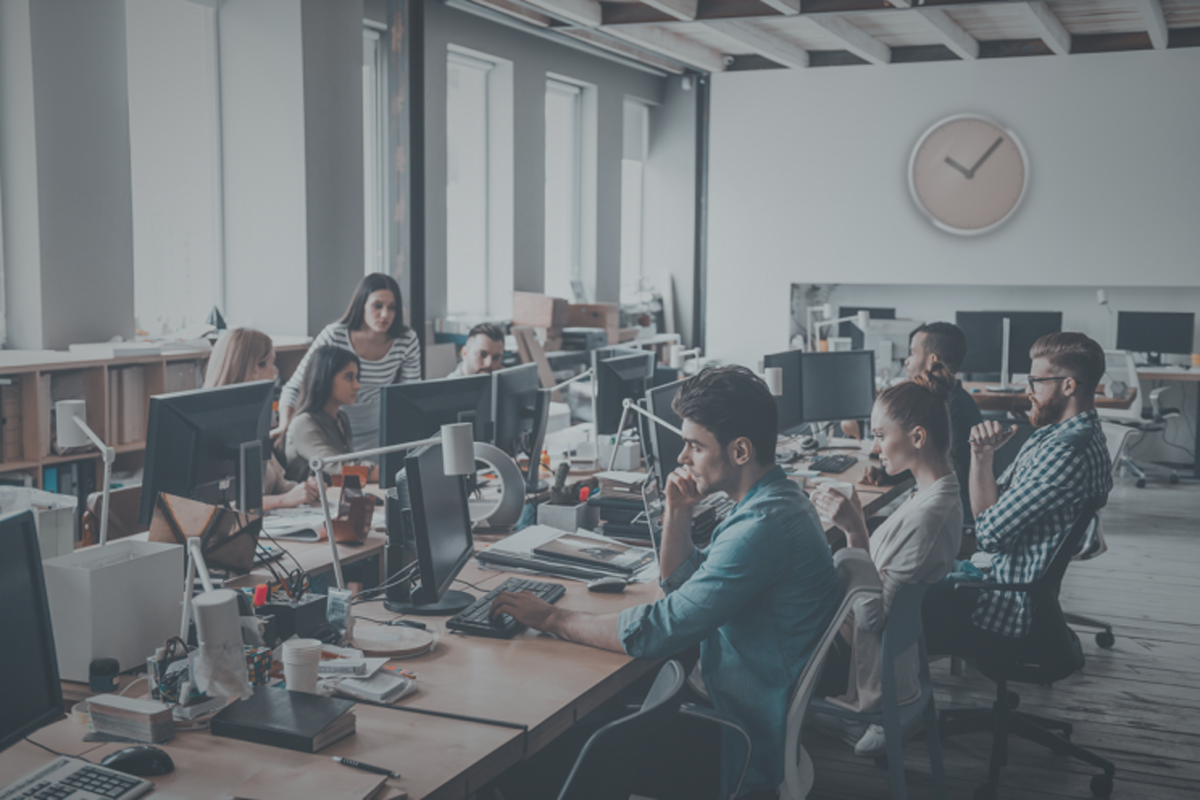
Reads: h=10 m=7
